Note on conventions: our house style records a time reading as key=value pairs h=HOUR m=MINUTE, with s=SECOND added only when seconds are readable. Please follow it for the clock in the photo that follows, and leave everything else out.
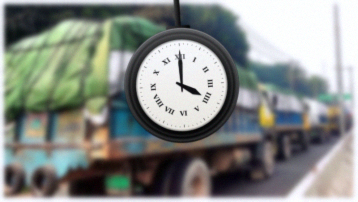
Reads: h=4 m=0
